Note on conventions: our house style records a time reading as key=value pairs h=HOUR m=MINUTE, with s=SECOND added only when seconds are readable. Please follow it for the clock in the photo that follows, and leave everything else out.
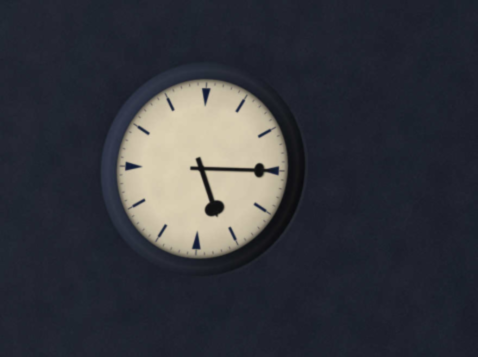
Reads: h=5 m=15
